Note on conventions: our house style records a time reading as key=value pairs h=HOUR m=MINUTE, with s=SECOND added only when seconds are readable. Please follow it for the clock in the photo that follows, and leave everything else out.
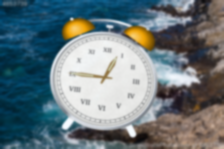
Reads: h=12 m=45
